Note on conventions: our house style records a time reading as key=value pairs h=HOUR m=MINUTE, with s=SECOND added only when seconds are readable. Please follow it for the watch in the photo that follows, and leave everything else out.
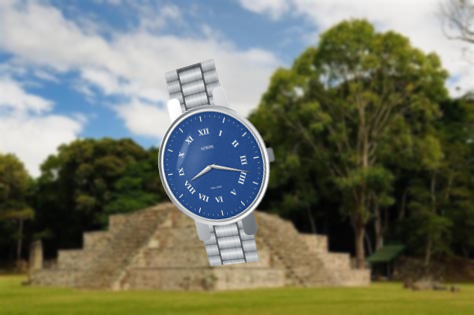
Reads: h=8 m=18
